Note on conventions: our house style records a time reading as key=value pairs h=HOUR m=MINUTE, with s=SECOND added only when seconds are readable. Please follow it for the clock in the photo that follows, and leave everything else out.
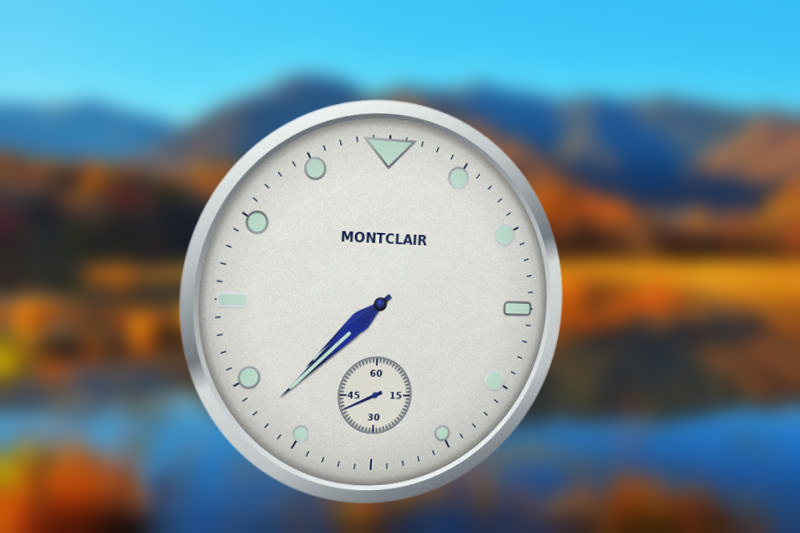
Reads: h=7 m=37 s=41
